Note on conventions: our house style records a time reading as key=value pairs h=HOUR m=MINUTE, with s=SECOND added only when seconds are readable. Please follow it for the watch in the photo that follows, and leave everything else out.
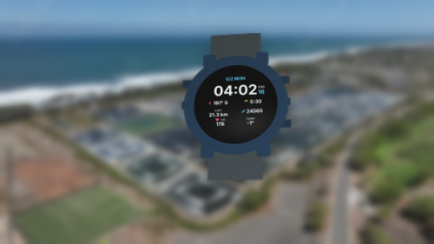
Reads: h=4 m=2
